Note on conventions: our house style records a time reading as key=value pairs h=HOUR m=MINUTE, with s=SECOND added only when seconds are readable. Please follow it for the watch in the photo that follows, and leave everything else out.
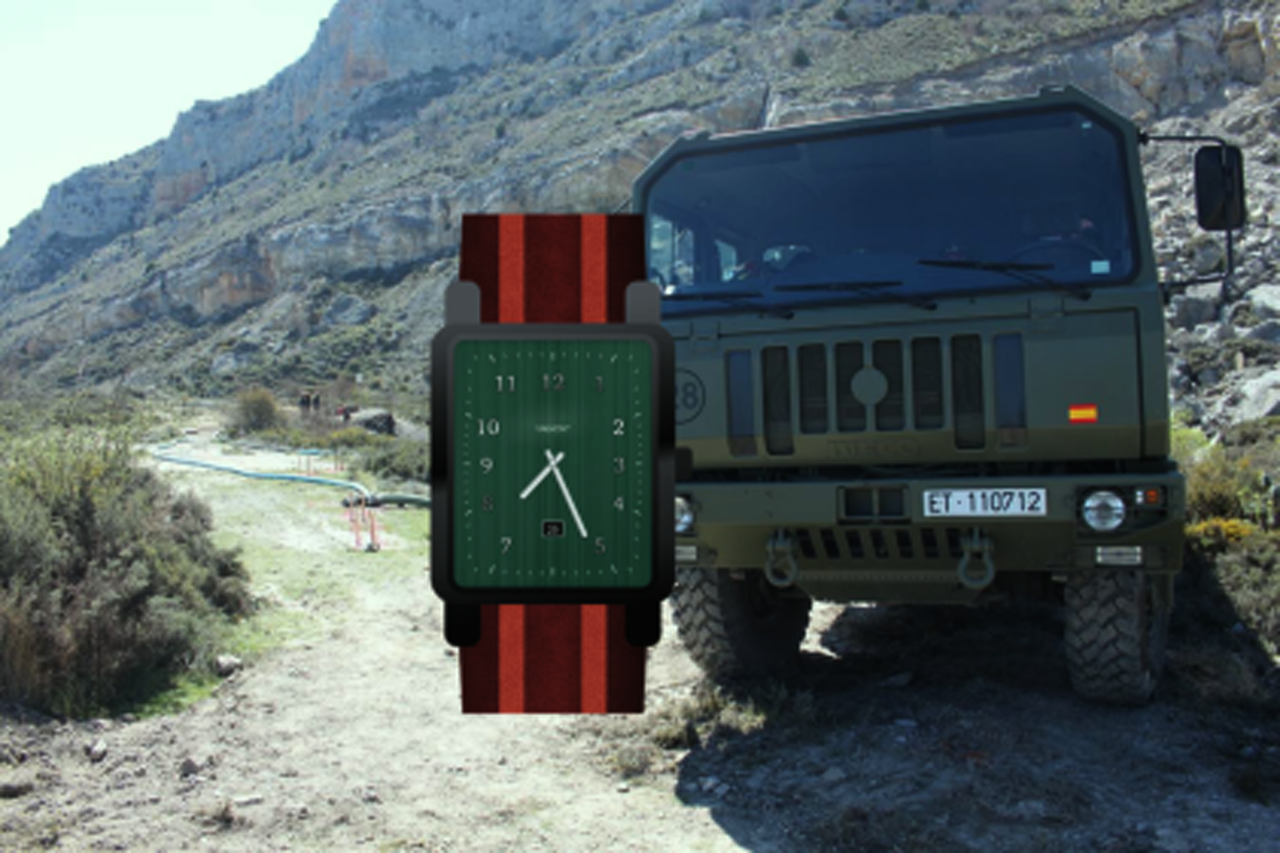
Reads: h=7 m=26
